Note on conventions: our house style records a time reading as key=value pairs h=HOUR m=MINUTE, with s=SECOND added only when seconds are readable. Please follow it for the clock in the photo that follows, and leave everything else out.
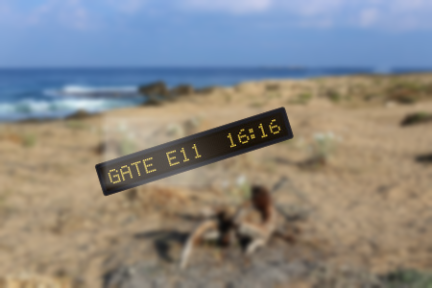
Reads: h=16 m=16
